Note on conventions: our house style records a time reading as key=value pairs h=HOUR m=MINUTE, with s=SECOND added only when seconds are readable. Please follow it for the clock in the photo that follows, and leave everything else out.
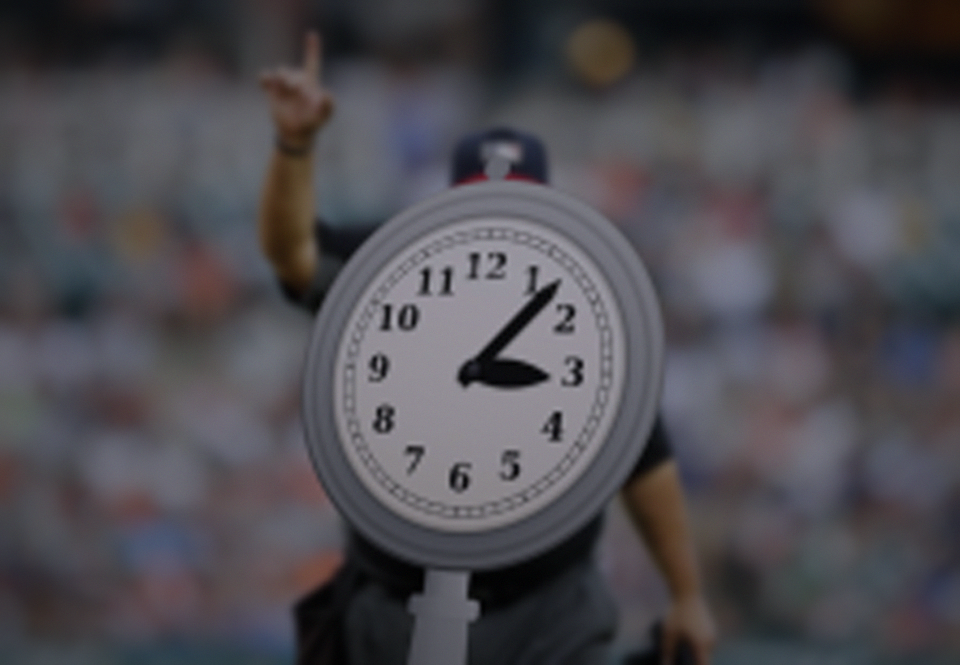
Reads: h=3 m=7
